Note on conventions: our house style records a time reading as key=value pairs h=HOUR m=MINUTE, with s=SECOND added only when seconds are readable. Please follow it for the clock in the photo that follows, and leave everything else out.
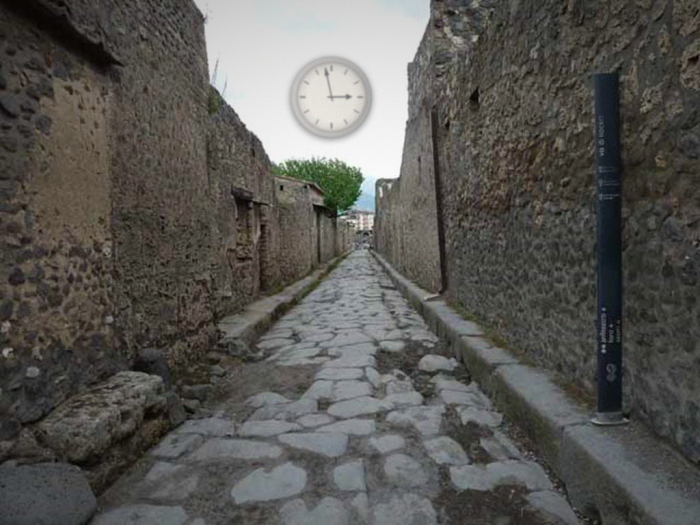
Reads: h=2 m=58
